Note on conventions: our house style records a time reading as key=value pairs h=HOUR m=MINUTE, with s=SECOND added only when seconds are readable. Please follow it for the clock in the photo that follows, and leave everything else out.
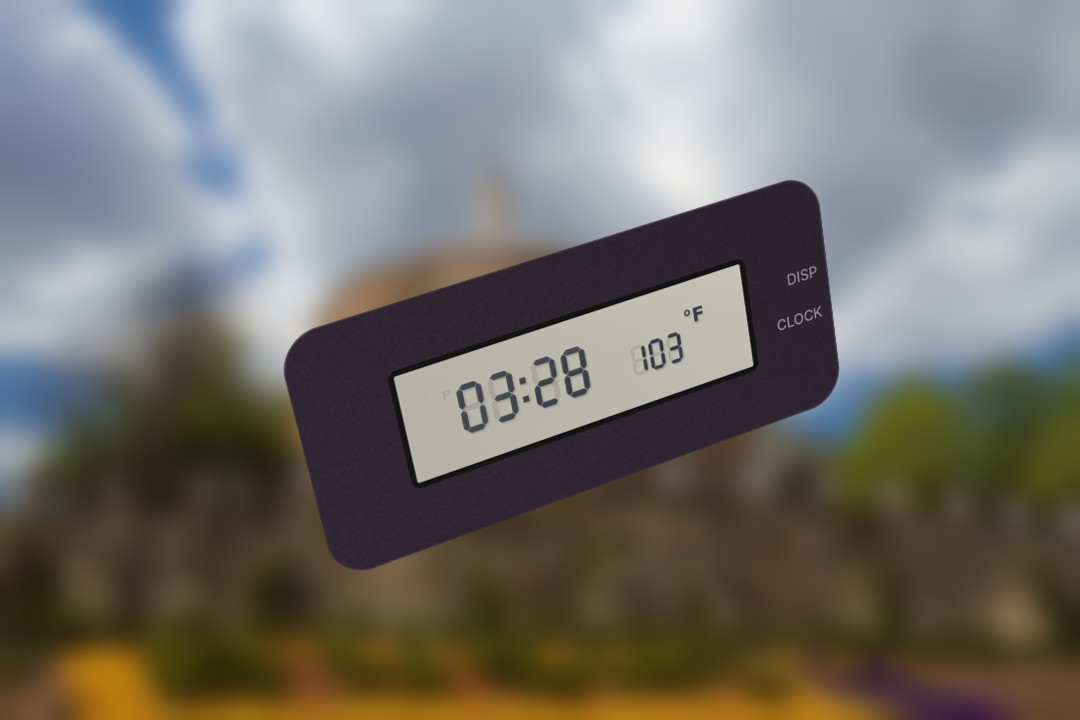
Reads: h=3 m=28
